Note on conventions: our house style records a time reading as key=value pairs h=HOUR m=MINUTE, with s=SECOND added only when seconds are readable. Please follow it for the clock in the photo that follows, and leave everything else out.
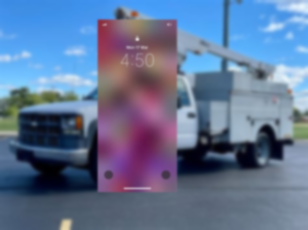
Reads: h=4 m=50
